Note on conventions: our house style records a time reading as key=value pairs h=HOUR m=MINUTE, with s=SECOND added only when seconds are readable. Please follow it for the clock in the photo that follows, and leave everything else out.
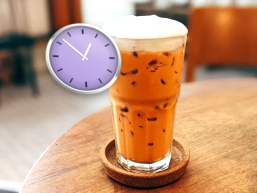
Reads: h=12 m=52
